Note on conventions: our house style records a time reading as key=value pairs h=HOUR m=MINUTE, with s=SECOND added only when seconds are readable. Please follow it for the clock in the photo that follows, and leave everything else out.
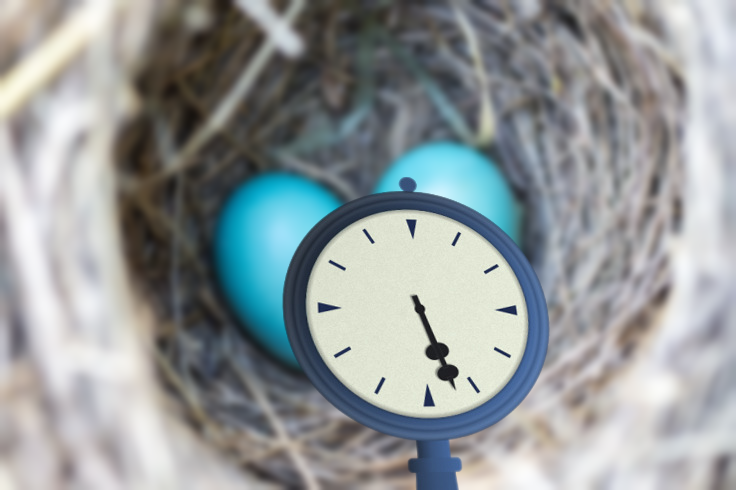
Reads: h=5 m=27
